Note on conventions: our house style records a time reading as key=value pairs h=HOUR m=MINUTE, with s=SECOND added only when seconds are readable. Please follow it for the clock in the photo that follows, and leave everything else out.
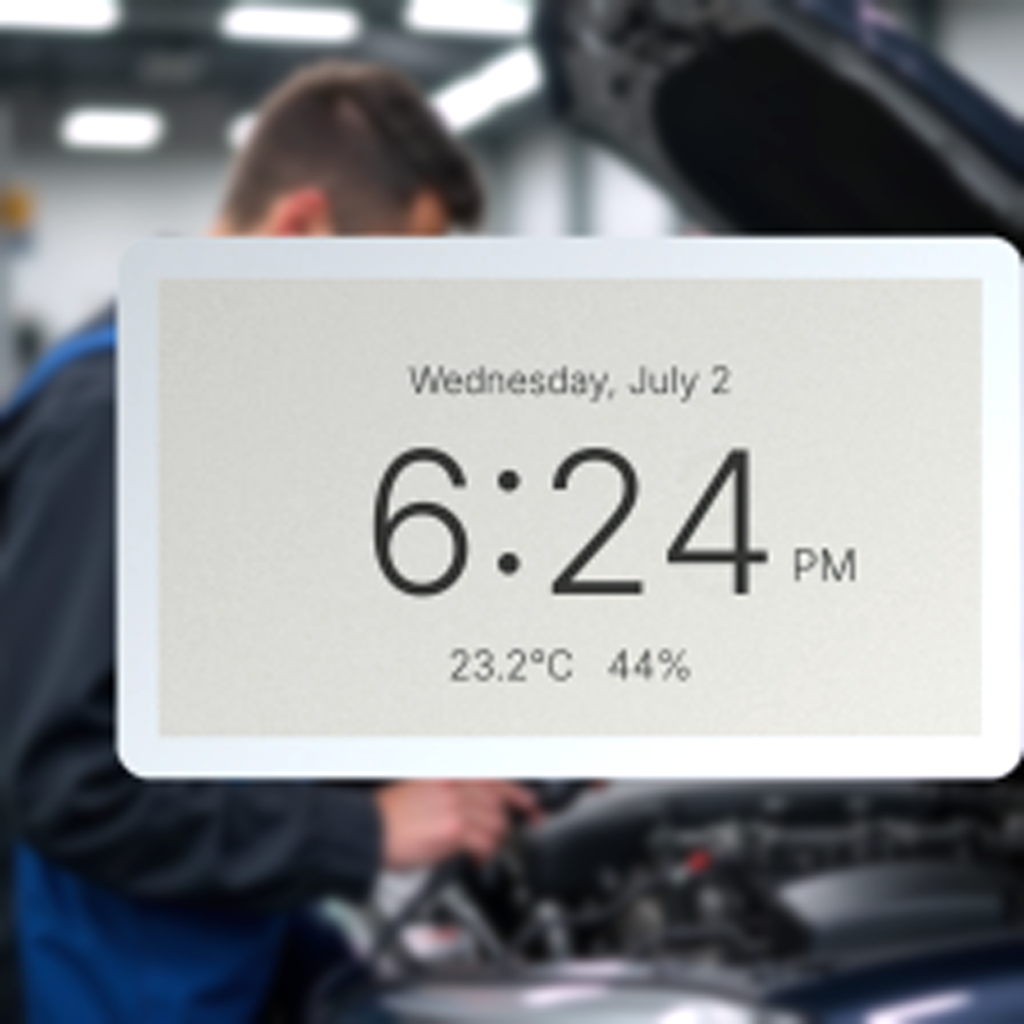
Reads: h=6 m=24
